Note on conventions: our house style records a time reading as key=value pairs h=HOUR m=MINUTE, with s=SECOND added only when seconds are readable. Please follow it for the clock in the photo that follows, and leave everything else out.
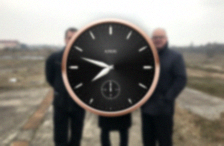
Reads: h=7 m=48
